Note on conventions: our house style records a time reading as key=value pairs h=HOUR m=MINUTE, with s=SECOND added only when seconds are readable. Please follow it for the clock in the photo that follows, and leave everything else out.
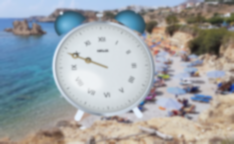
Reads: h=9 m=49
